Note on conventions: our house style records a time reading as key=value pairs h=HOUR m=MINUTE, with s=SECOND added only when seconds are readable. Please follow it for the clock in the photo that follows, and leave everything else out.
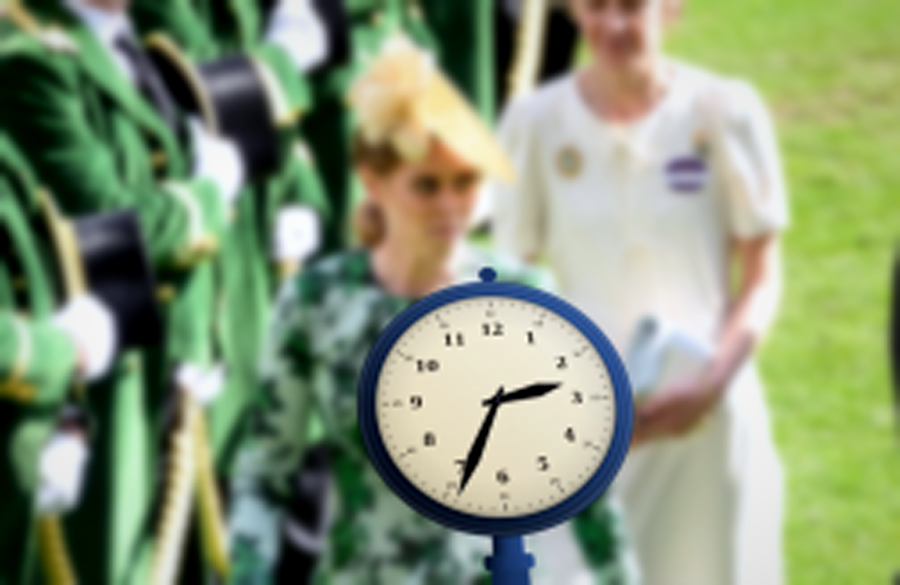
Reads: h=2 m=34
